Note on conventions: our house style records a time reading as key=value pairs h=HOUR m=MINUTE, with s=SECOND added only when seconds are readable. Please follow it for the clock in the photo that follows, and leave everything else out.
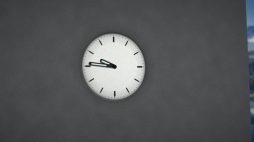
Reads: h=9 m=46
